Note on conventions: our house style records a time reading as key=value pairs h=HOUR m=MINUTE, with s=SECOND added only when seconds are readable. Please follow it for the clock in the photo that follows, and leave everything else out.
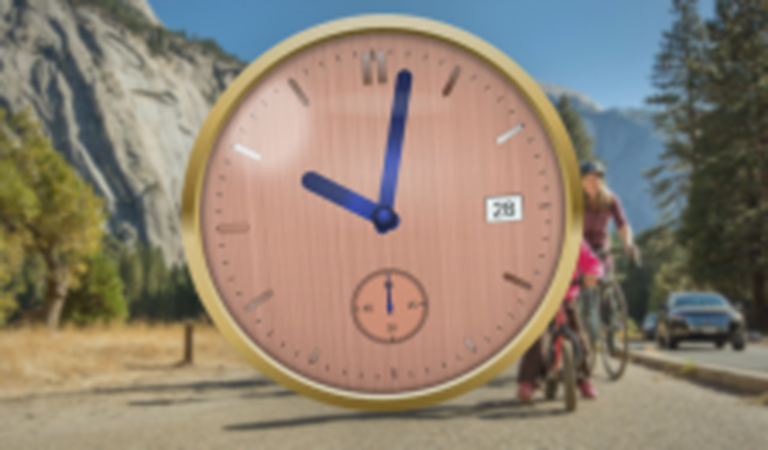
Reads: h=10 m=2
